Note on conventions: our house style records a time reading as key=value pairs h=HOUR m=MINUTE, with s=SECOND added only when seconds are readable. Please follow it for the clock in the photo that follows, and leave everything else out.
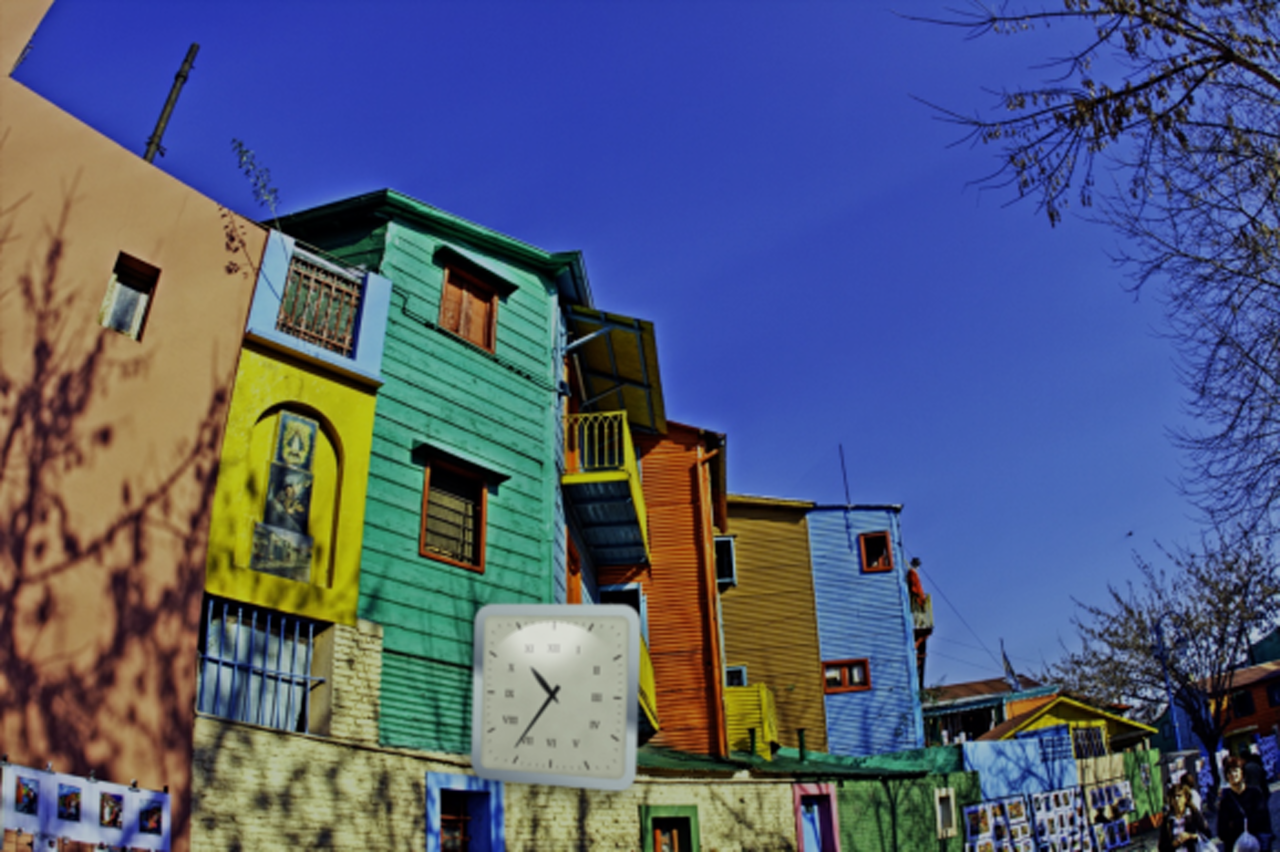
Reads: h=10 m=36
